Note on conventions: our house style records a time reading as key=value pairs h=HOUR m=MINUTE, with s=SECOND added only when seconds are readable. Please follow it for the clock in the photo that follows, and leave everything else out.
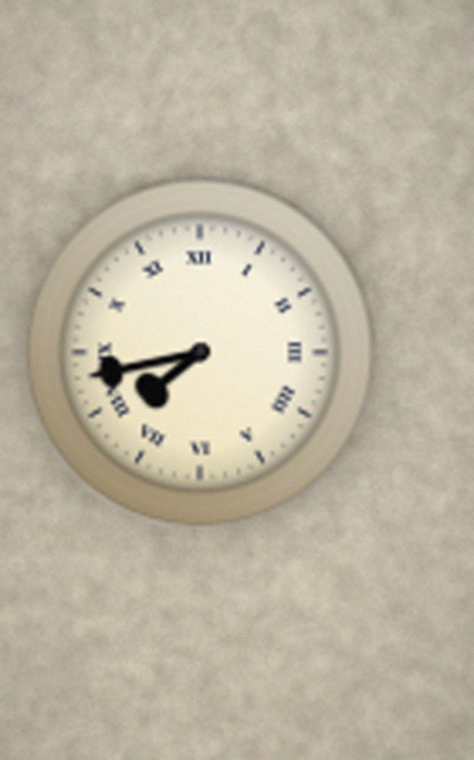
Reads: h=7 m=43
